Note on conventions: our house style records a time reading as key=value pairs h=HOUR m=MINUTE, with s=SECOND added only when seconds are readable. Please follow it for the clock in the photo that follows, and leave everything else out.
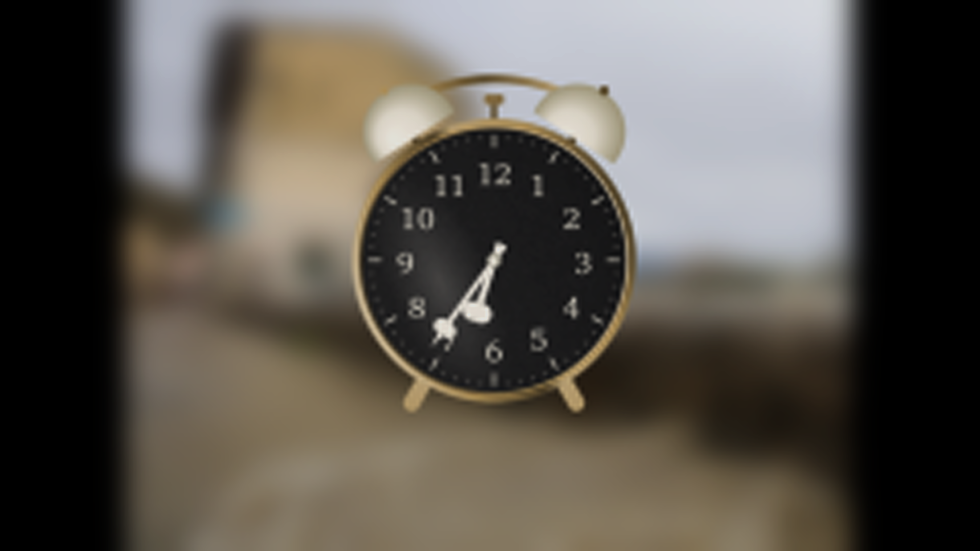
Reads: h=6 m=36
